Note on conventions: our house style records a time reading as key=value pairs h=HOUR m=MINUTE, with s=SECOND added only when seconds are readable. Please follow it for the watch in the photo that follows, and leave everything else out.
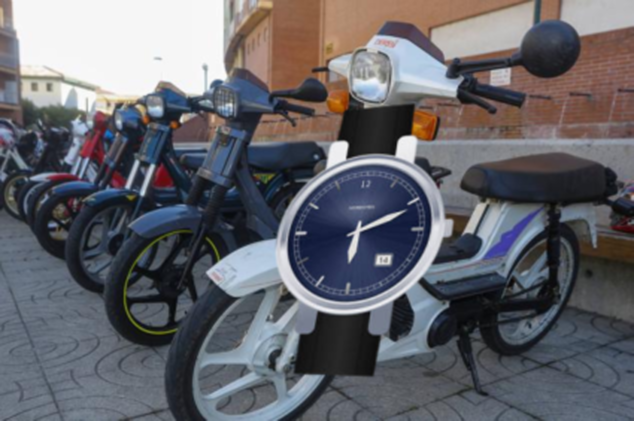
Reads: h=6 m=11
